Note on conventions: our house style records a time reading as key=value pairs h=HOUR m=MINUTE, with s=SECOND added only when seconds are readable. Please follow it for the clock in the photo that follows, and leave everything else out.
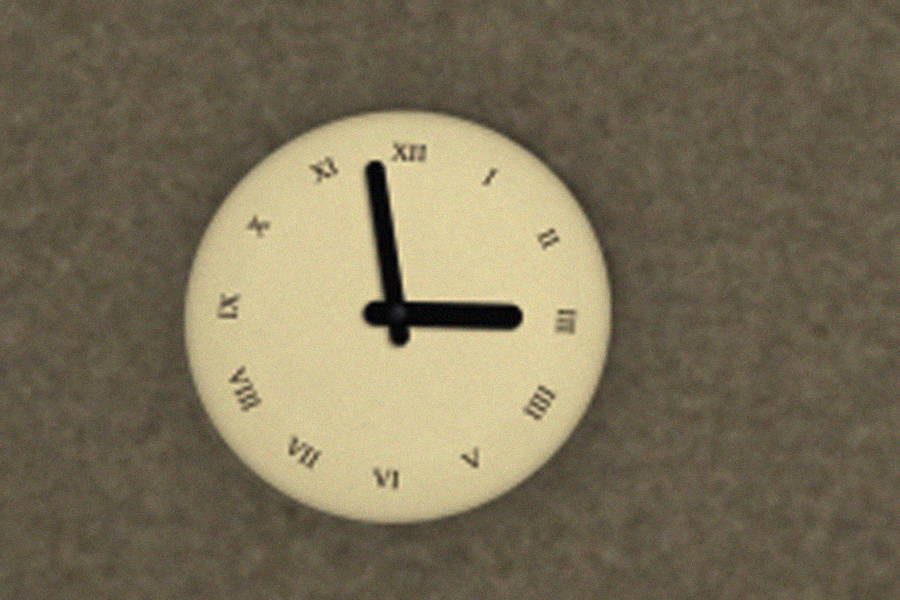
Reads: h=2 m=58
